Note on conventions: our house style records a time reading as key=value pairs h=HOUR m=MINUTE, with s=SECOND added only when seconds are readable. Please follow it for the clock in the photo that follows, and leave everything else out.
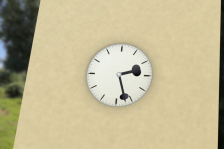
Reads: h=2 m=27
